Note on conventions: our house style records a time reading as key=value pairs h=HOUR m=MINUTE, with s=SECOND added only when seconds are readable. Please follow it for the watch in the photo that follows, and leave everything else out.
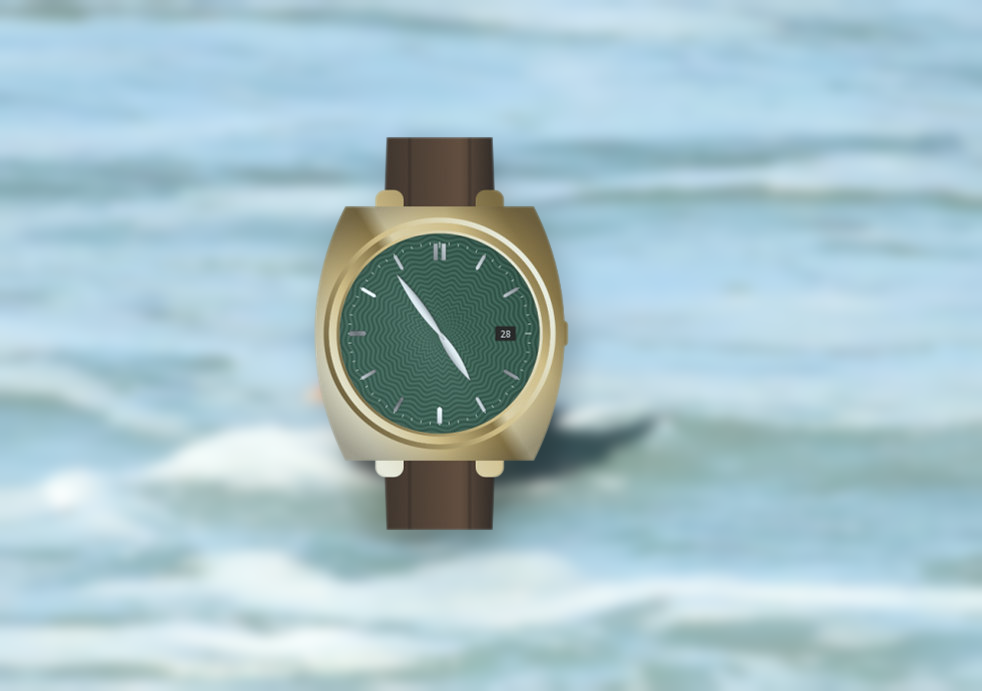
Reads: h=4 m=54
